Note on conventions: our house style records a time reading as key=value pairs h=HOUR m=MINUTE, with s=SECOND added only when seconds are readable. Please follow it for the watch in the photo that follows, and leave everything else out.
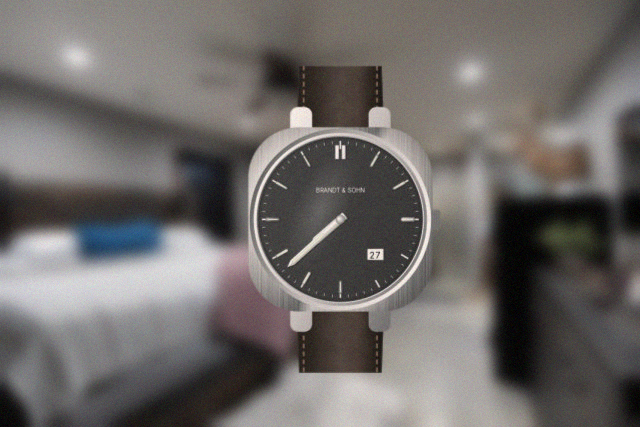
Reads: h=7 m=38
